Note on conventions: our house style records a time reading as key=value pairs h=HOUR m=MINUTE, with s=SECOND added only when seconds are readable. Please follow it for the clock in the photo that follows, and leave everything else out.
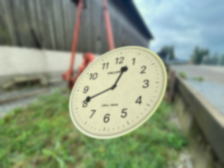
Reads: h=12 m=41
